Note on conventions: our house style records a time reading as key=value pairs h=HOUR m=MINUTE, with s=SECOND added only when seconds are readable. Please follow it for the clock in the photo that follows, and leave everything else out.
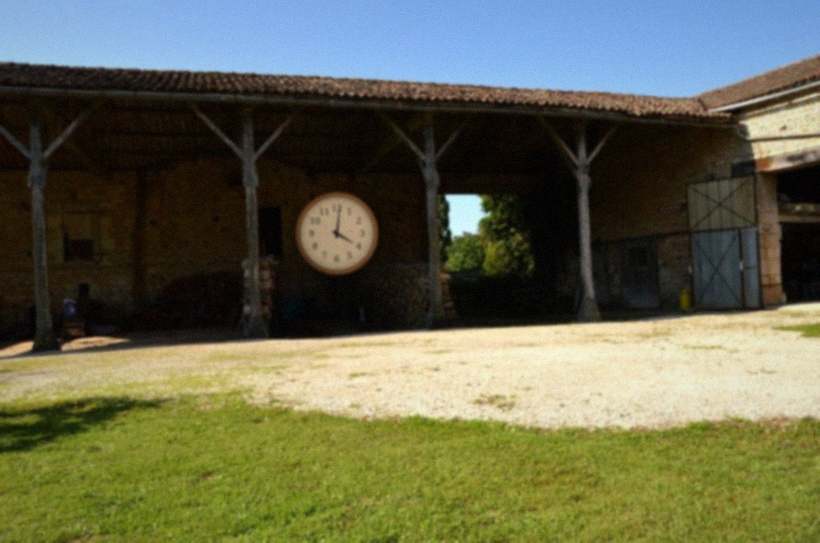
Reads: h=4 m=1
